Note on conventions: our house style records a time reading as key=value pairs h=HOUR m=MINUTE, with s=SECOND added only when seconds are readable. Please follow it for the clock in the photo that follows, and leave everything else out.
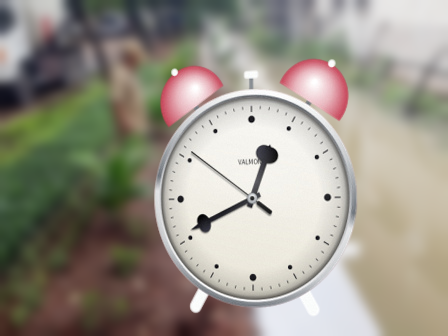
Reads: h=12 m=40 s=51
